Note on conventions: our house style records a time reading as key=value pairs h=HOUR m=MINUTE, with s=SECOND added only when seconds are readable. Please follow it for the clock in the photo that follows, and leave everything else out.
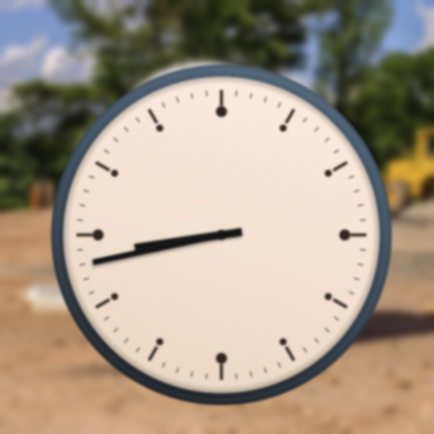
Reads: h=8 m=43
